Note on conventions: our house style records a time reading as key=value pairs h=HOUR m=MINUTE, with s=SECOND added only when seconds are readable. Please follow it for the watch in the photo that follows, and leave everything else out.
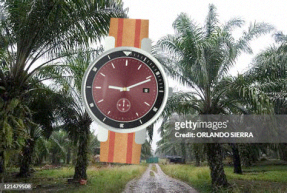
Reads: h=9 m=11
